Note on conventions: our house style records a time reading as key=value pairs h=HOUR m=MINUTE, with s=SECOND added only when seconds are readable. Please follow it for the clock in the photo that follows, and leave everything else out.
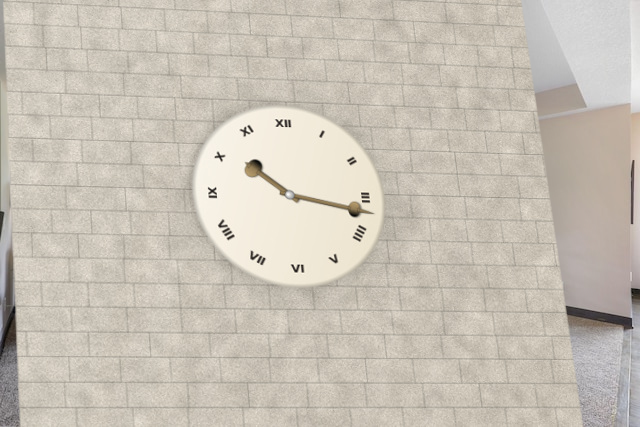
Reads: h=10 m=17
